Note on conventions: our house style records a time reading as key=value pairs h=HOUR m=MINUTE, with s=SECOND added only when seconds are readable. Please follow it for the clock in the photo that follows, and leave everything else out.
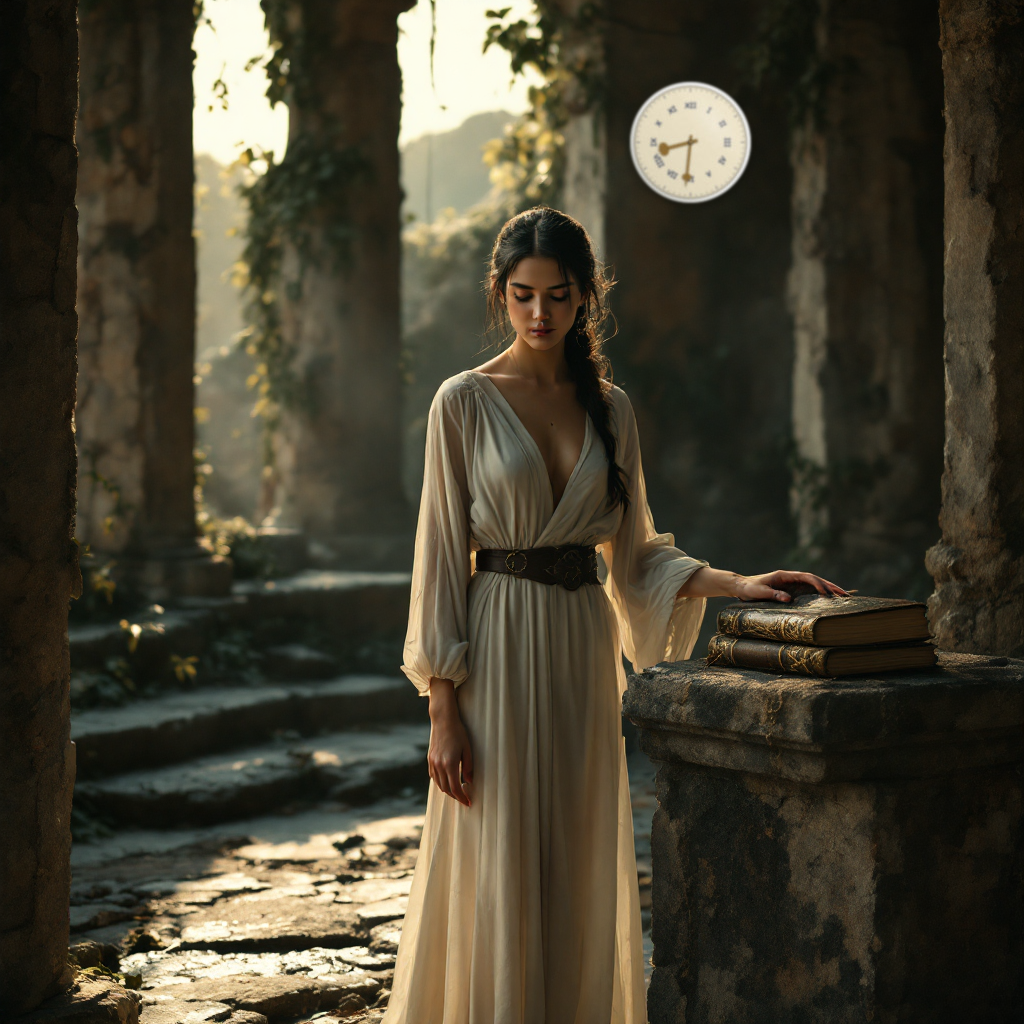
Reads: h=8 m=31
